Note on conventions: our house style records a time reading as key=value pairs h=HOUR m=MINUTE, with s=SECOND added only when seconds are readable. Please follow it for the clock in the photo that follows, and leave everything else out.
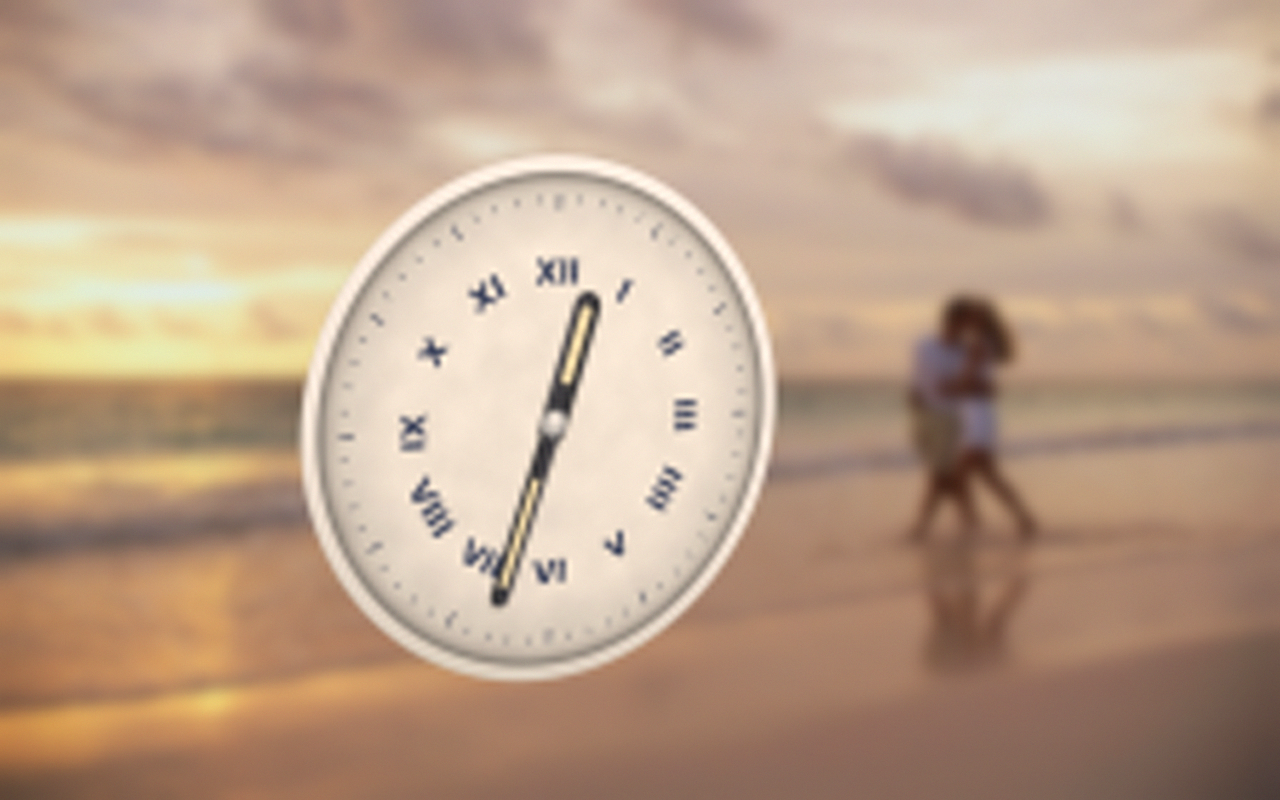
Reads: h=12 m=33
